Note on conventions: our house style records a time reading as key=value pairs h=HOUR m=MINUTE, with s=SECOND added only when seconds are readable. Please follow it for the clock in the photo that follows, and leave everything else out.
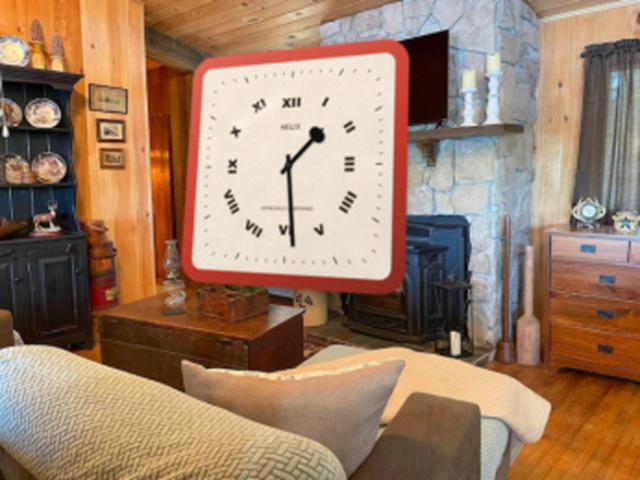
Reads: h=1 m=29
